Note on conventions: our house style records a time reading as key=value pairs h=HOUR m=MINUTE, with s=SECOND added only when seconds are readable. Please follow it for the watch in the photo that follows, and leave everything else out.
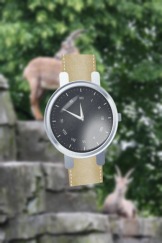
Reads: h=11 m=50
